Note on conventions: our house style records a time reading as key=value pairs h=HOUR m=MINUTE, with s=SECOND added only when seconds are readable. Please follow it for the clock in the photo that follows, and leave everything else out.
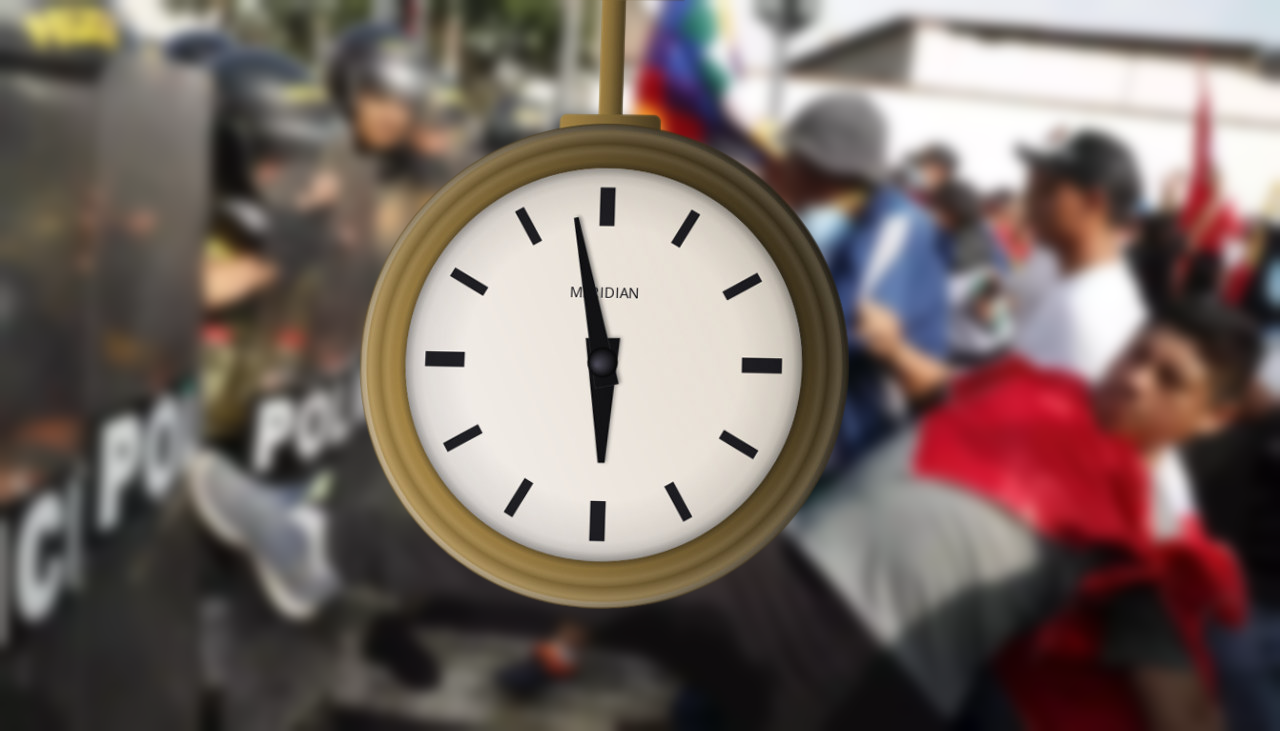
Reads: h=5 m=58
